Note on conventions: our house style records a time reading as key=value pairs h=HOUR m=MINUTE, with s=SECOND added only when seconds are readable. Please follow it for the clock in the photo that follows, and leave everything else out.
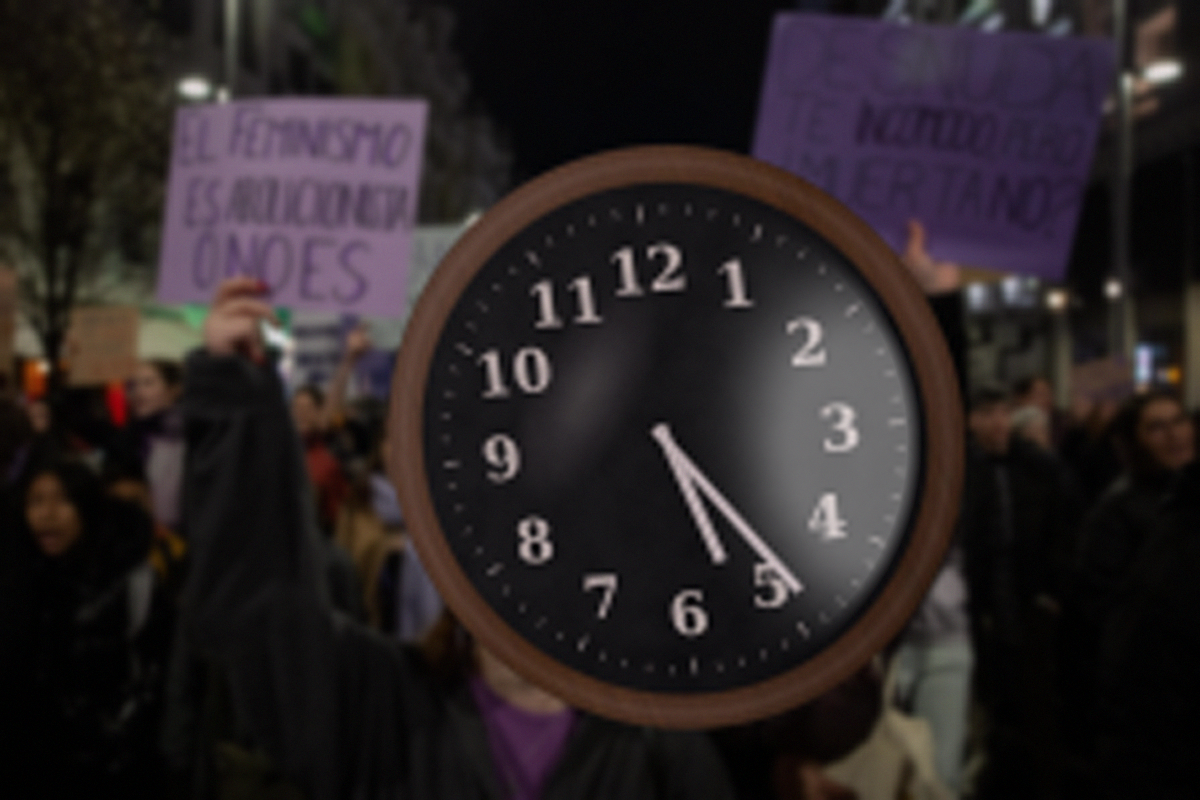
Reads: h=5 m=24
